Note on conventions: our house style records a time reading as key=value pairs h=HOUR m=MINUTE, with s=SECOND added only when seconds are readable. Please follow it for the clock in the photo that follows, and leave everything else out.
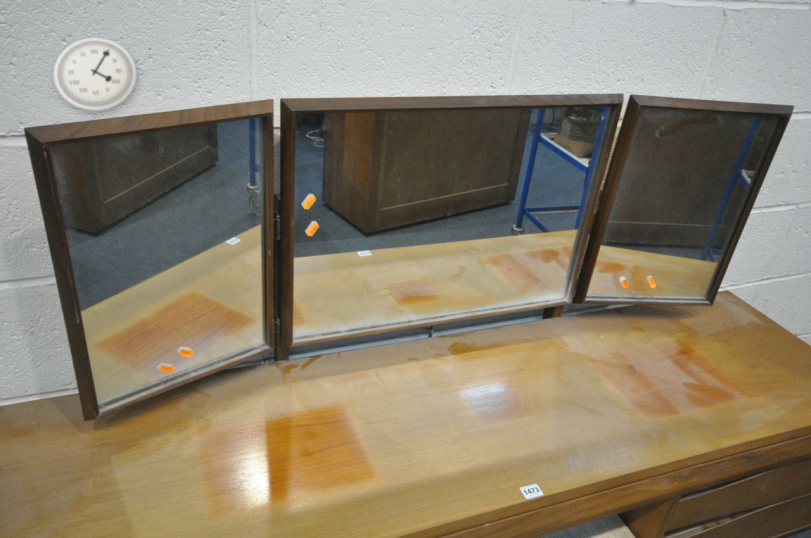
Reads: h=4 m=5
